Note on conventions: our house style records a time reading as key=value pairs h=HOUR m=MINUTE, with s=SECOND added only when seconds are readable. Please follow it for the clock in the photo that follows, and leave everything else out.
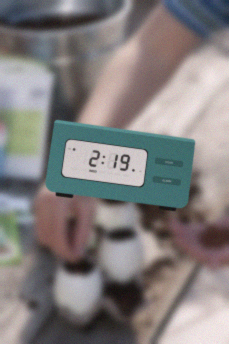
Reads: h=2 m=19
